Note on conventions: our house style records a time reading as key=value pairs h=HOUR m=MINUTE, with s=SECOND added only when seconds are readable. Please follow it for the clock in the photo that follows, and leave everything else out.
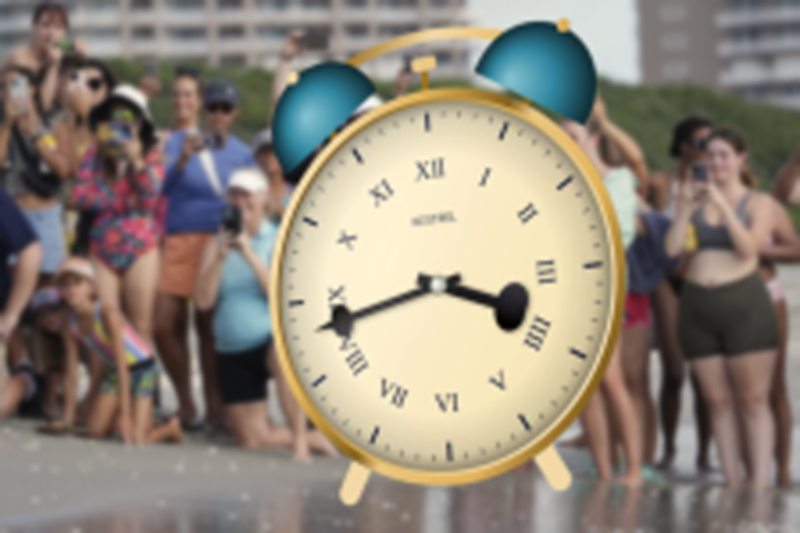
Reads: h=3 m=43
